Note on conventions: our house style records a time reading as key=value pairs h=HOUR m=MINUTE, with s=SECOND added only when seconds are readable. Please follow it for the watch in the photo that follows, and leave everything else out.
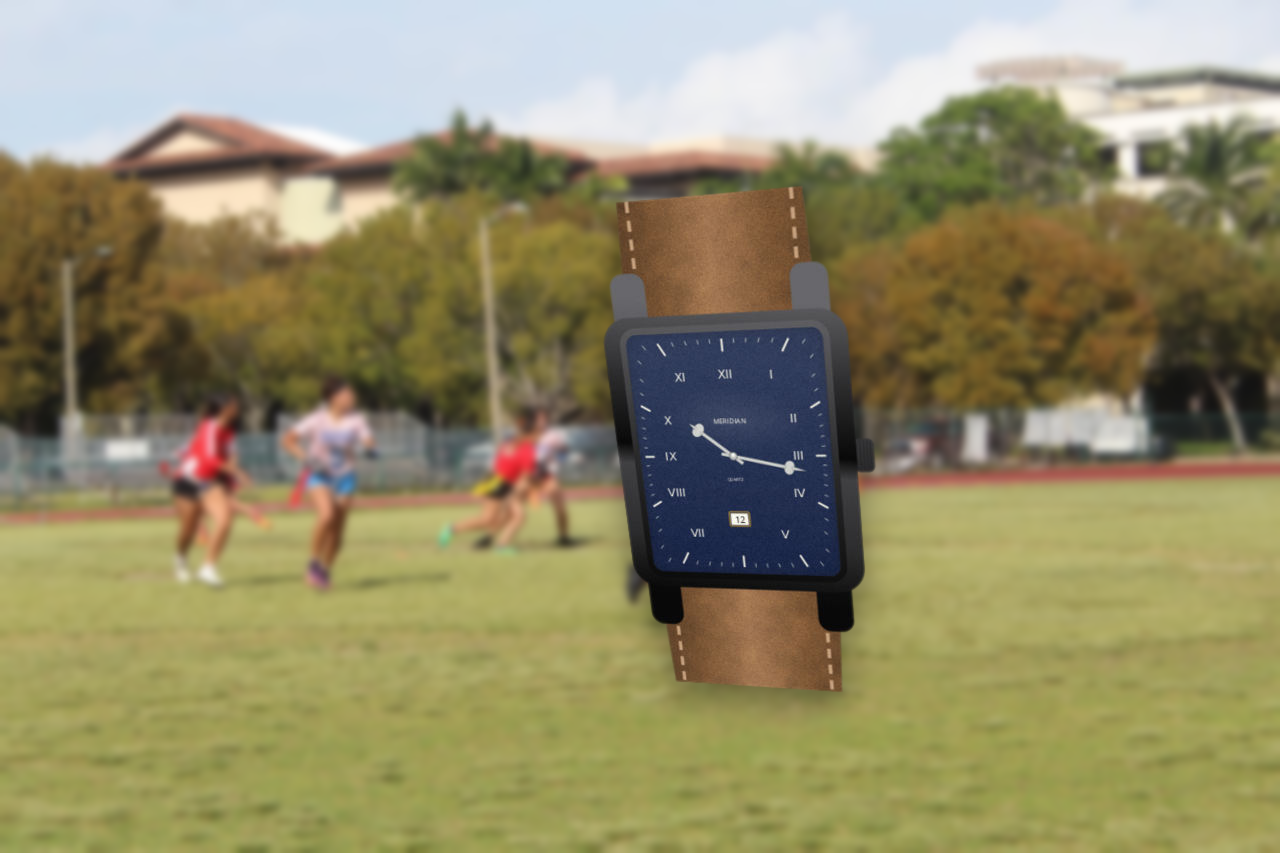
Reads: h=10 m=17
